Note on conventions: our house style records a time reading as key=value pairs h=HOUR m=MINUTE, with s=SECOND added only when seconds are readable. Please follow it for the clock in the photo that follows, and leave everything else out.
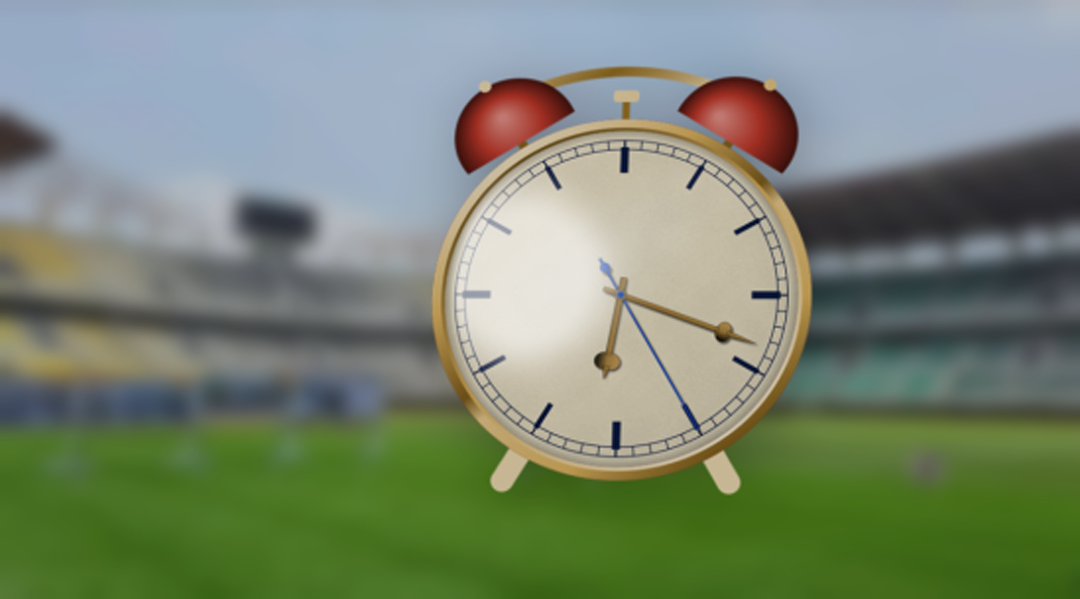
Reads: h=6 m=18 s=25
